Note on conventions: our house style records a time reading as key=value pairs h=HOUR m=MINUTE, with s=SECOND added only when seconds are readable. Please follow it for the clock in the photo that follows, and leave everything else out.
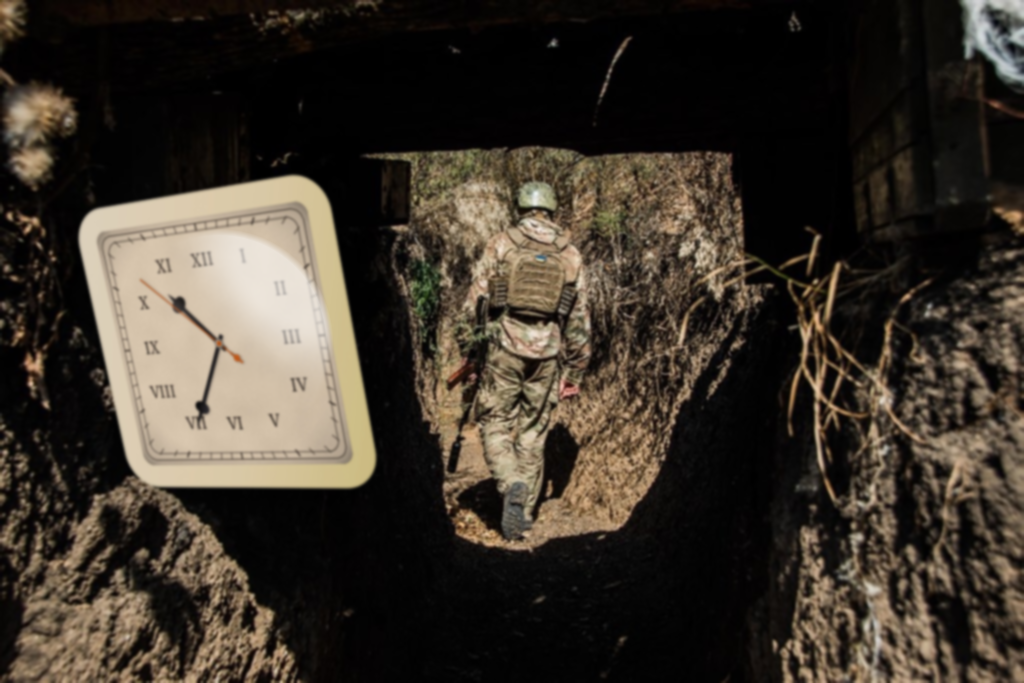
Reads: h=10 m=34 s=52
